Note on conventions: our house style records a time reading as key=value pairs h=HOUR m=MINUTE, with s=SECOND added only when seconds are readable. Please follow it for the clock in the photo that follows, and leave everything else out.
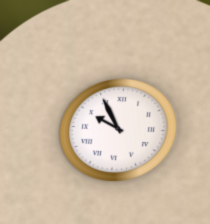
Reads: h=9 m=55
